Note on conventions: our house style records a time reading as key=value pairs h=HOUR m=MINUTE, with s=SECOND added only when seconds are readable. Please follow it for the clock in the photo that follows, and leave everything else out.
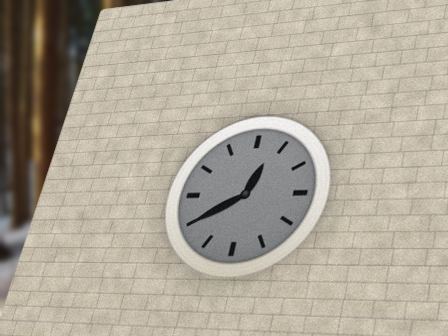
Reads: h=12 m=40
